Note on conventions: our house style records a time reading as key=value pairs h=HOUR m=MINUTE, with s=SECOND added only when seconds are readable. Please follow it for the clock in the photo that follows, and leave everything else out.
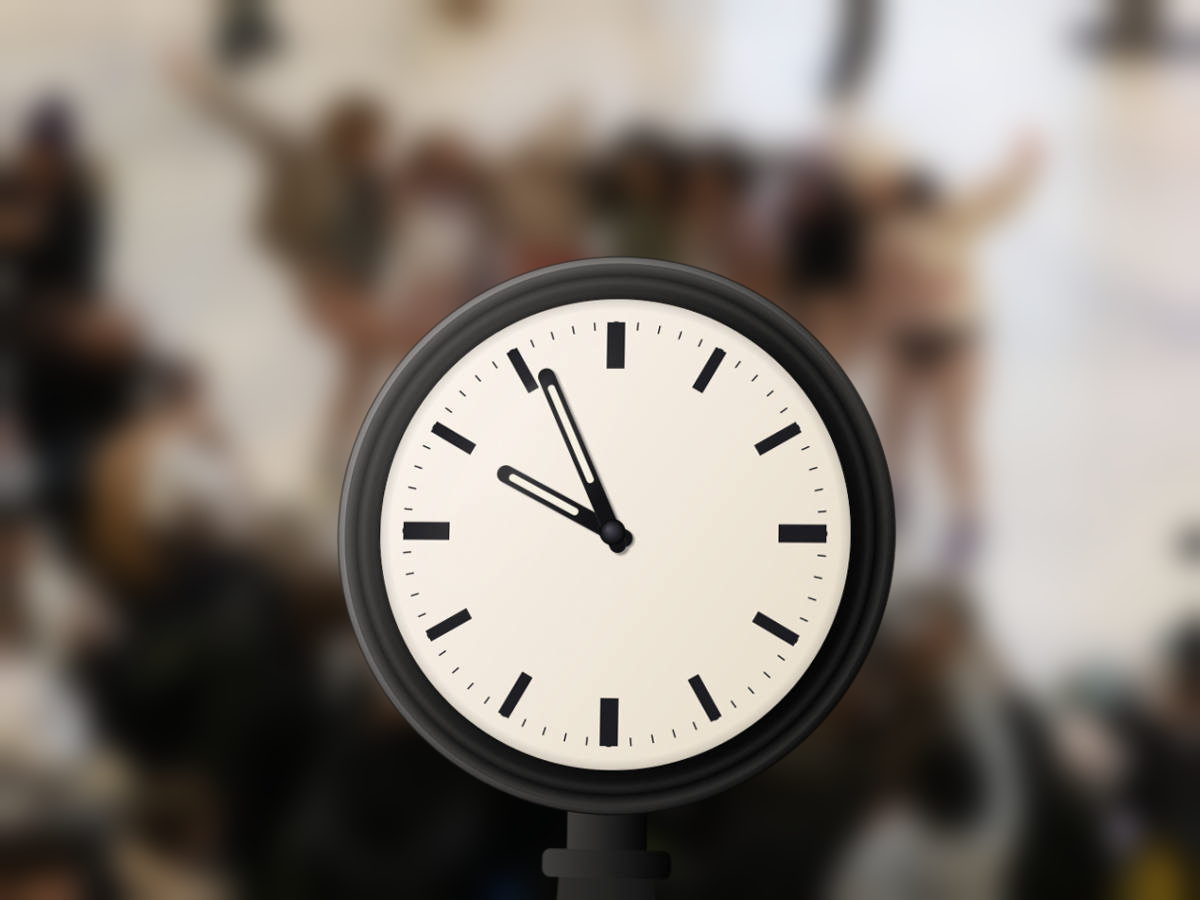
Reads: h=9 m=56
